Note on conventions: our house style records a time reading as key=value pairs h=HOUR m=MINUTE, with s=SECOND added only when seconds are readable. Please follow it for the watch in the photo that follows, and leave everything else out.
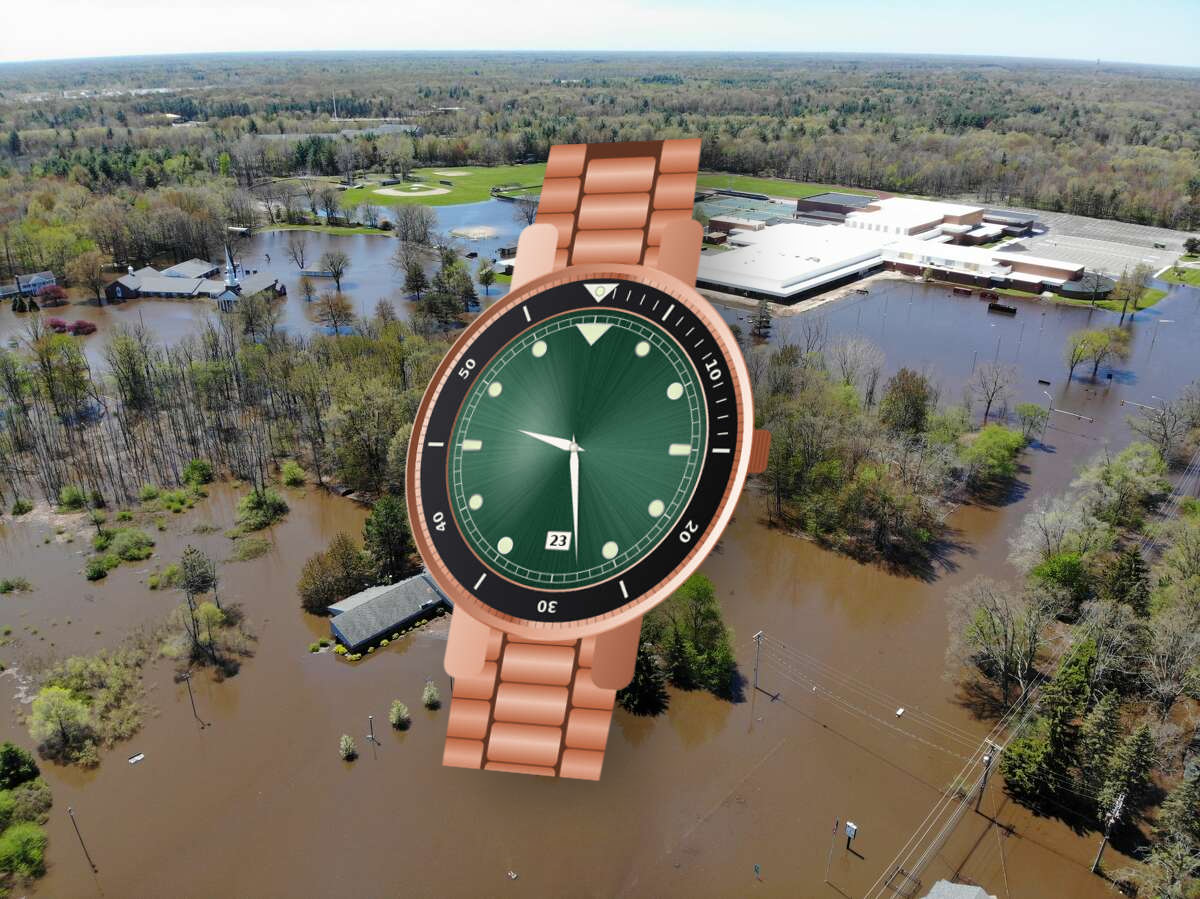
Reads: h=9 m=28
